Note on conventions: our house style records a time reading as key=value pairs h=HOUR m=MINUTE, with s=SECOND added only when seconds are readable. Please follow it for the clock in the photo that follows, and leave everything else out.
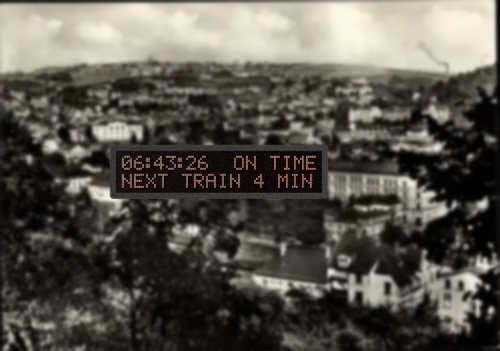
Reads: h=6 m=43 s=26
